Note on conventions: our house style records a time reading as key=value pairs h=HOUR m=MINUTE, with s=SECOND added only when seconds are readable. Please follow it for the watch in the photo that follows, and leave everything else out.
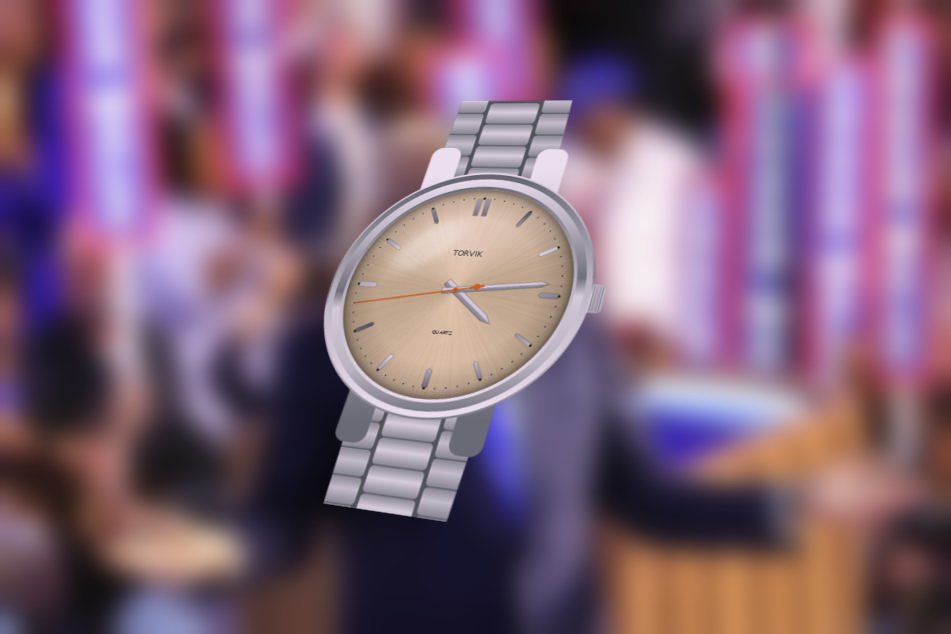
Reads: h=4 m=13 s=43
